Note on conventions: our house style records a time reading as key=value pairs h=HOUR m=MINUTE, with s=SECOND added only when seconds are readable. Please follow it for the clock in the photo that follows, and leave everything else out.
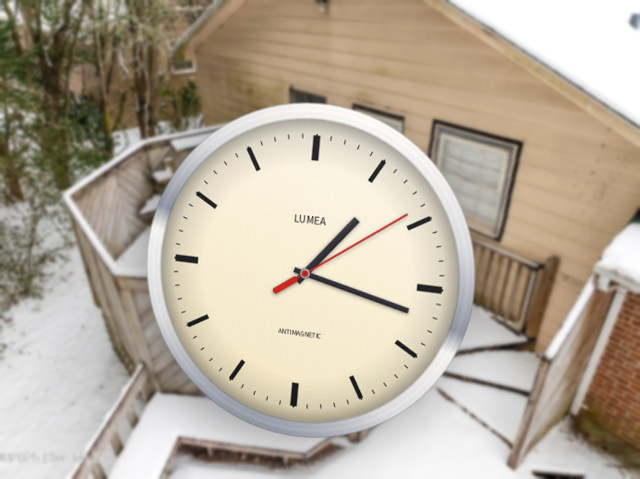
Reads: h=1 m=17 s=9
